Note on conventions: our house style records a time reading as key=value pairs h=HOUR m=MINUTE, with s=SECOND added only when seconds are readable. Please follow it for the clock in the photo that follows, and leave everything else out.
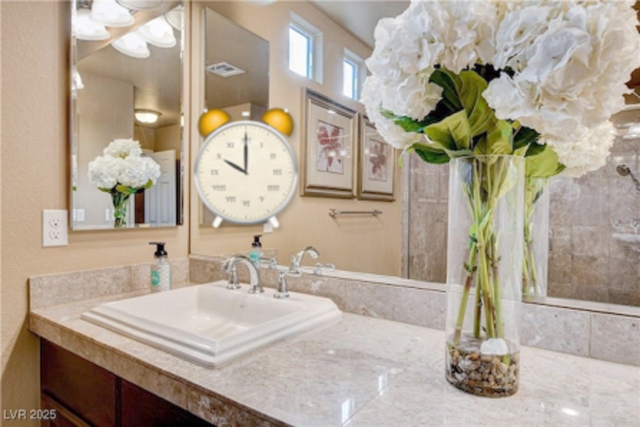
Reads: h=10 m=0
